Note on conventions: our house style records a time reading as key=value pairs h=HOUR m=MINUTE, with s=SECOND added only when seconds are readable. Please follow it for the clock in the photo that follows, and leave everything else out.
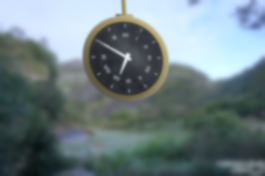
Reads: h=6 m=50
